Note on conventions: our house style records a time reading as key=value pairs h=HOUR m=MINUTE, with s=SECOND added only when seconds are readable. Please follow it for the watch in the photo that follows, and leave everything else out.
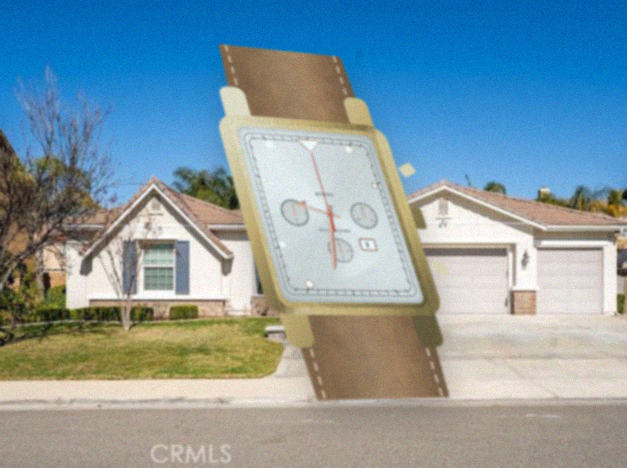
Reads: h=9 m=32
